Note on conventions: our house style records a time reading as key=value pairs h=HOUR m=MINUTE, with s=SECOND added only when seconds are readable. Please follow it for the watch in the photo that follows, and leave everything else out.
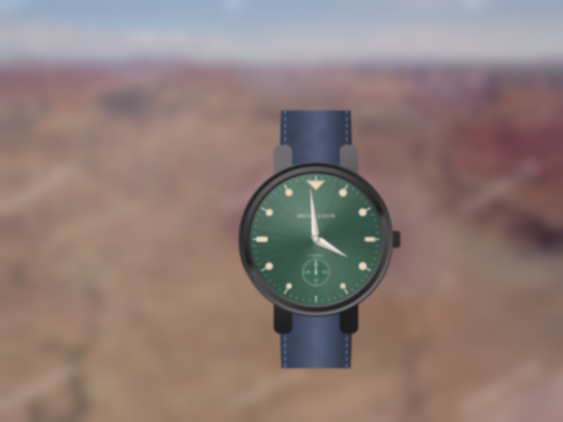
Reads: h=3 m=59
